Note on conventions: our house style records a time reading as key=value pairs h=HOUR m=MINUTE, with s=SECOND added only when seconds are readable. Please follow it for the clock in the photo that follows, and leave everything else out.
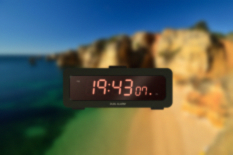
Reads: h=19 m=43 s=7
